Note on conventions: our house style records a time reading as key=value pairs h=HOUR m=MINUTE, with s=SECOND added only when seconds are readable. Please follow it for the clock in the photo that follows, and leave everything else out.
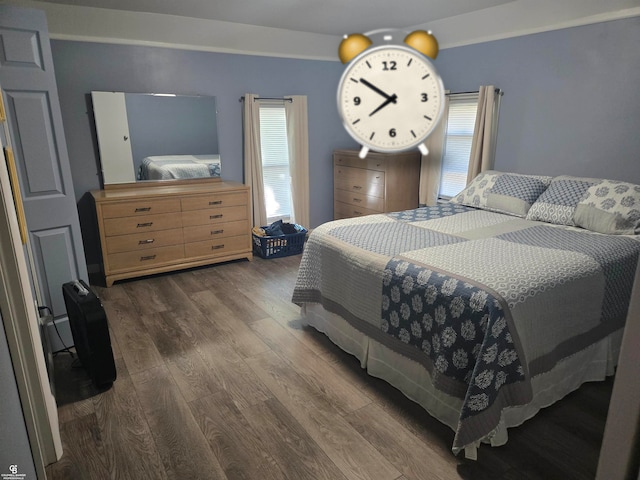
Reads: h=7 m=51
